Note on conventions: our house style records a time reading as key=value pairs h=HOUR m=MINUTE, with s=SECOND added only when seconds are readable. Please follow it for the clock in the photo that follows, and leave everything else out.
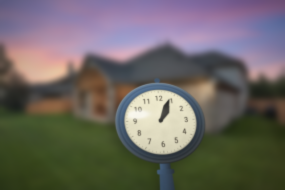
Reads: h=1 m=4
